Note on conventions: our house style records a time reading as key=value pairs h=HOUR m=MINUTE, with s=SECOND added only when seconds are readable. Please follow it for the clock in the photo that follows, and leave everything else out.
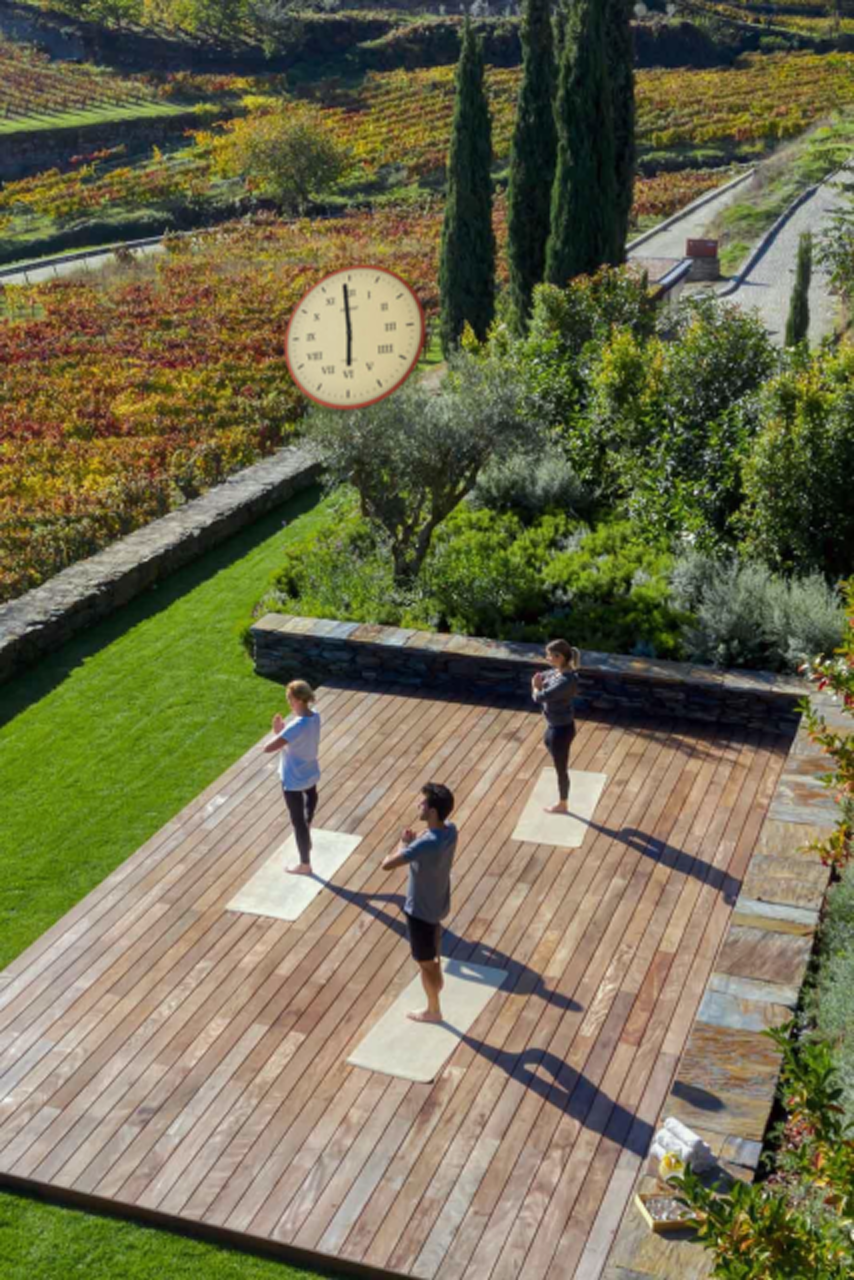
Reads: h=5 m=59
